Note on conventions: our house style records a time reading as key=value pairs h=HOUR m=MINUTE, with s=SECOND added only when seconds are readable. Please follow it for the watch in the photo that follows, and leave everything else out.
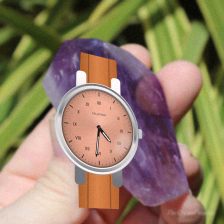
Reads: h=4 m=31
